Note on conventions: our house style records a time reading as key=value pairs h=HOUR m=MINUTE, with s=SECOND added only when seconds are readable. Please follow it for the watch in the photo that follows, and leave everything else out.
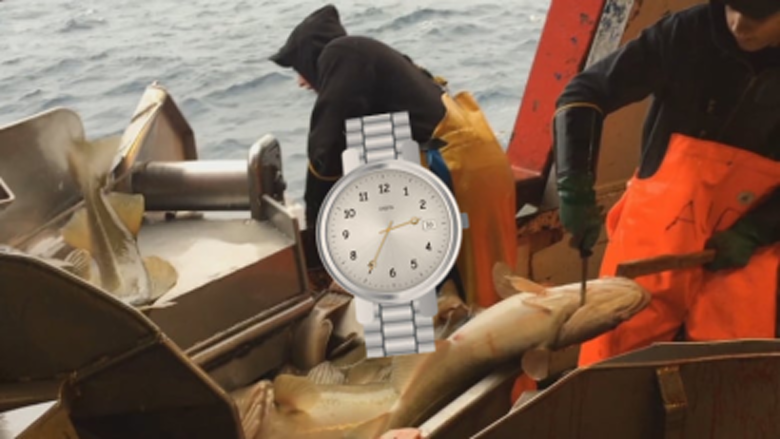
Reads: h=2 m=35
